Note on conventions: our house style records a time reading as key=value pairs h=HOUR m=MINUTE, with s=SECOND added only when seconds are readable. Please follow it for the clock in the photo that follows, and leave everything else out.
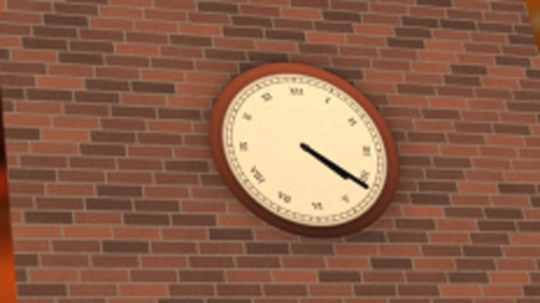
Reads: h=4 m=21
